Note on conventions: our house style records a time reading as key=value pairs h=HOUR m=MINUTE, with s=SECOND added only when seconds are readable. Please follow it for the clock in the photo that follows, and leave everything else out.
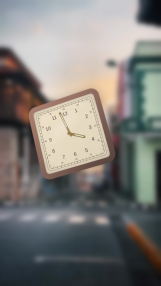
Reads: h=3 m=58
